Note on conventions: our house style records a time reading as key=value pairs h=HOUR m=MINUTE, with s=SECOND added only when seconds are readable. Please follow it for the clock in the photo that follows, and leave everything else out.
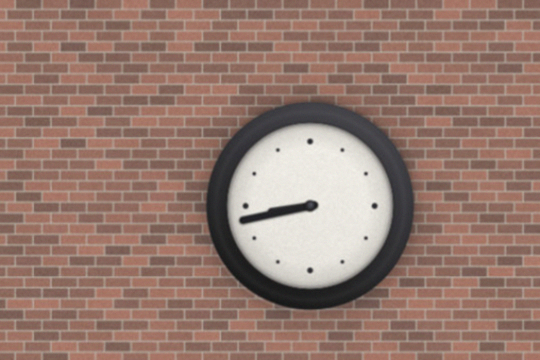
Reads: h=8 m=43
